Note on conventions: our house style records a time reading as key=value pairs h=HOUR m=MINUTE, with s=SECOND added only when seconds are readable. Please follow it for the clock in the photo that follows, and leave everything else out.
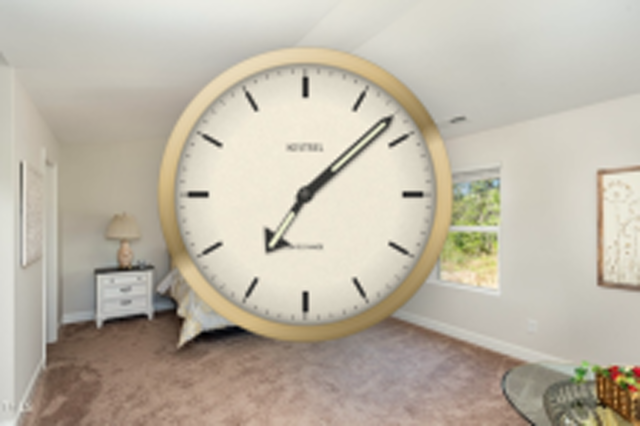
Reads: h=7 m=8
